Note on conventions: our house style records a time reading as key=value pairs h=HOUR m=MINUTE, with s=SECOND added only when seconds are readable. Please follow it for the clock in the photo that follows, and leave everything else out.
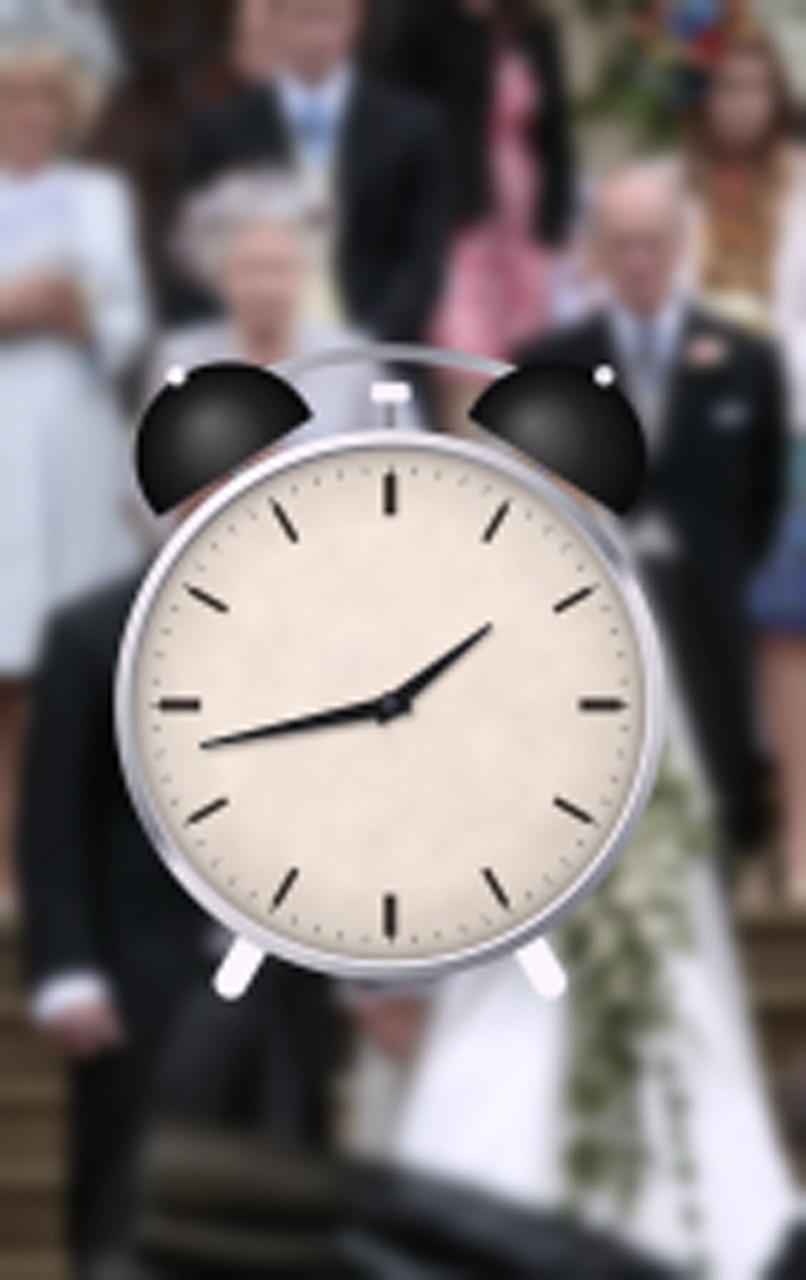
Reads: h=1 m=43
